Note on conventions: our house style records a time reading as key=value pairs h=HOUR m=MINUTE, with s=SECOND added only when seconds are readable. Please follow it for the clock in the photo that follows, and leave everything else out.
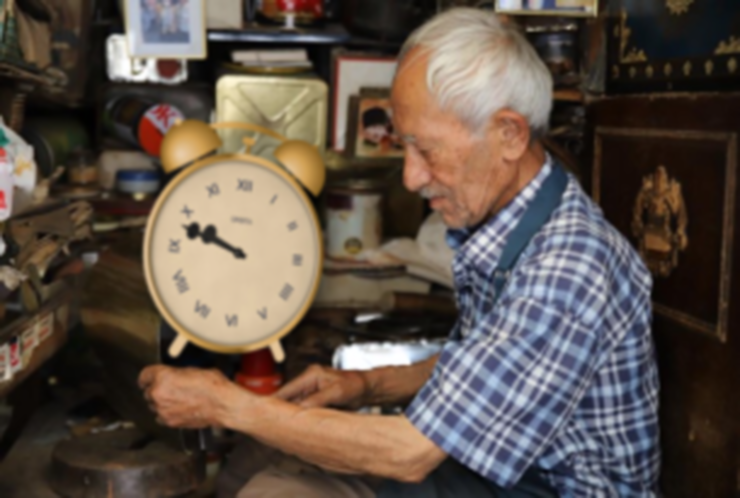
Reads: h=9 m=48
